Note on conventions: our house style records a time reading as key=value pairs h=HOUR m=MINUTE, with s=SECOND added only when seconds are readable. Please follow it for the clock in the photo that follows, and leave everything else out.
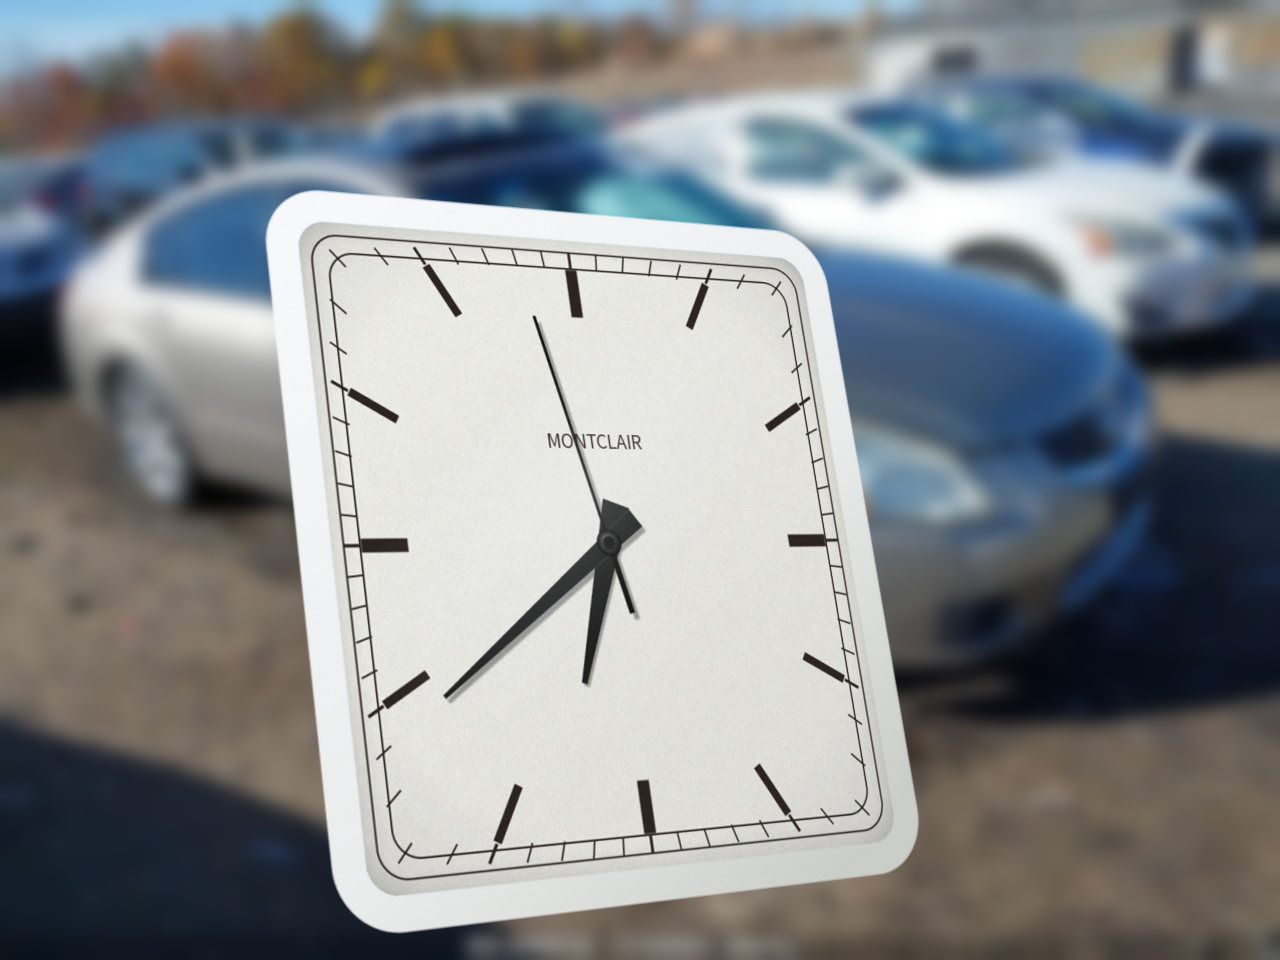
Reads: h=6 m=38 s=58
